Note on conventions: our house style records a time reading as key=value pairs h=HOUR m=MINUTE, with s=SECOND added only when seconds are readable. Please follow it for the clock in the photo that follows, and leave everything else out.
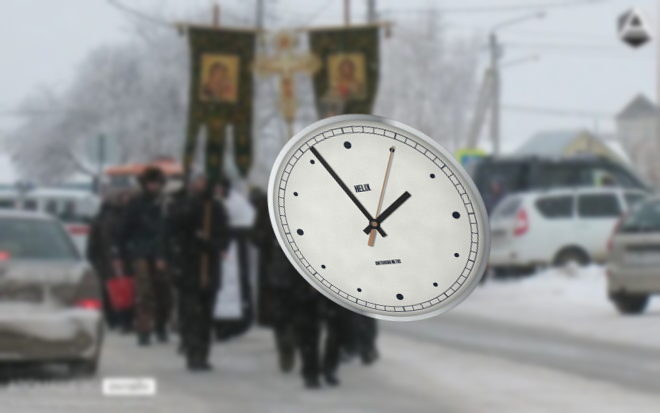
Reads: h=1 m=56 s=5
